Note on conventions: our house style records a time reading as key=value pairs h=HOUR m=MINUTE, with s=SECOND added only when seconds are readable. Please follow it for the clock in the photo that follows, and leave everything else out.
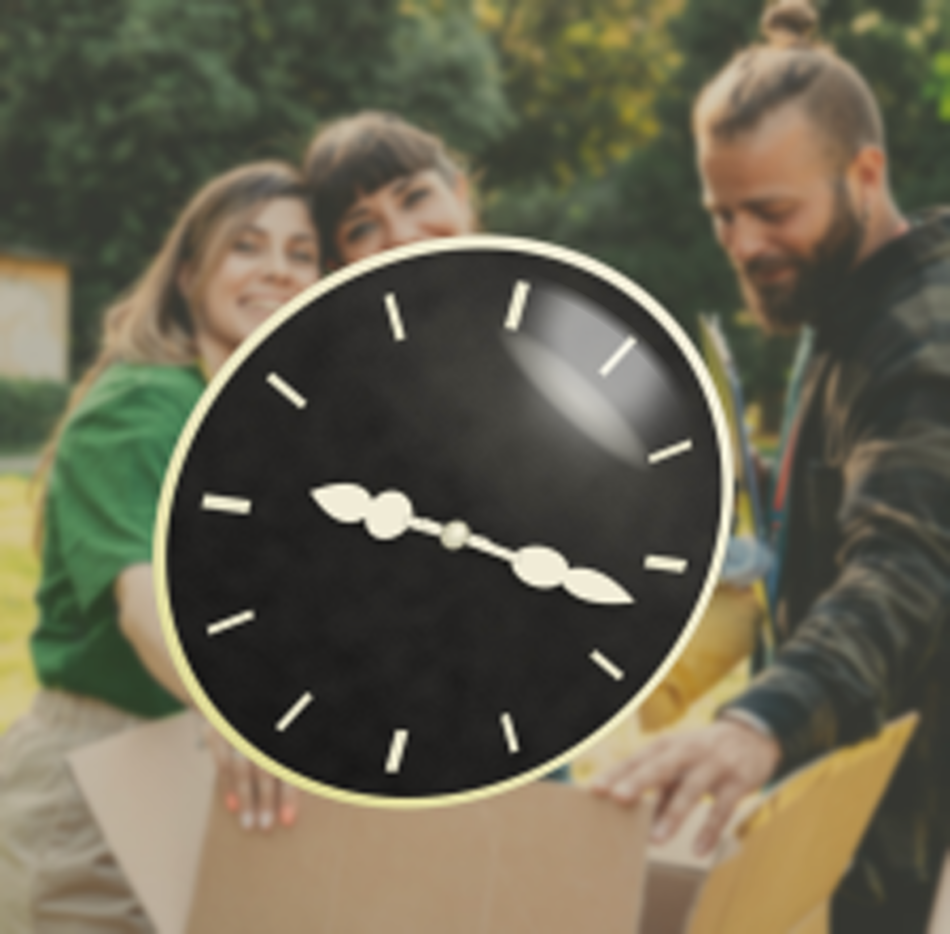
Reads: h=9 m=17
